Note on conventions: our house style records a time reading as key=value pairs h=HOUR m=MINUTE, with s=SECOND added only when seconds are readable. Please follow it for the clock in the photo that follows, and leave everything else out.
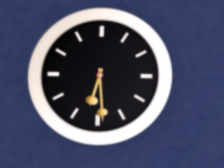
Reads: h=6 m=29
